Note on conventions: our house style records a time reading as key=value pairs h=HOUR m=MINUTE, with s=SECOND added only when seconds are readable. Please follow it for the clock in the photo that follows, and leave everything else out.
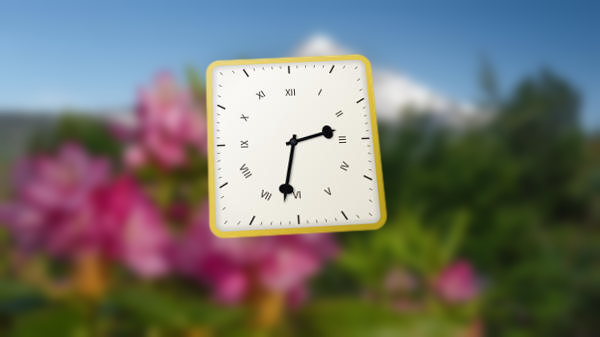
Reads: h=2 m=32
